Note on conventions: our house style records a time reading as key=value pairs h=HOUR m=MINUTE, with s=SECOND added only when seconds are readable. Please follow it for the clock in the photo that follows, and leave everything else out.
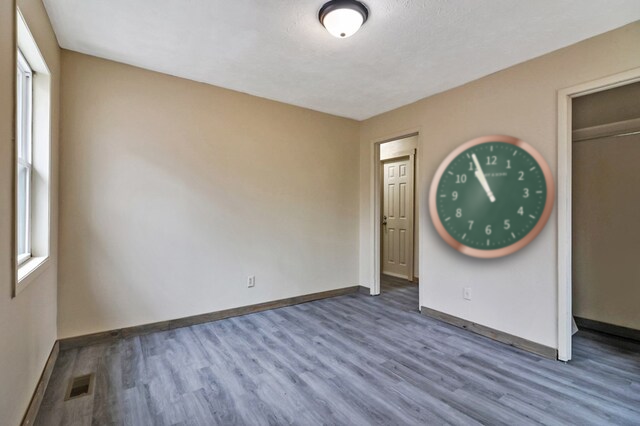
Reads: h=10 m=56
